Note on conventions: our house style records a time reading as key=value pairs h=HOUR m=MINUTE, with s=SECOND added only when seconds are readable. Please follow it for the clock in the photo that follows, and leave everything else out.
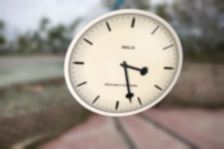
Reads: h=3 m=27
